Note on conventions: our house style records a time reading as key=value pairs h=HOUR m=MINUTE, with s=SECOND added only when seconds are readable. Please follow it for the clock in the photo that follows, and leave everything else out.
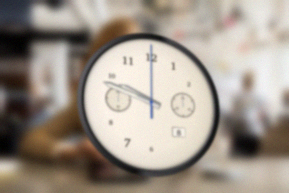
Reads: h=9 m=48
